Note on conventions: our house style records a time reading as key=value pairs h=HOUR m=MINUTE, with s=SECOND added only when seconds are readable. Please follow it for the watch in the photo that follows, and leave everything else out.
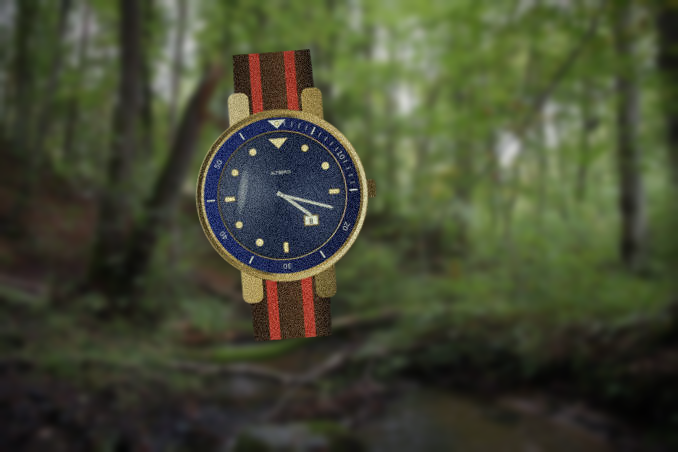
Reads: h=4 m=18
